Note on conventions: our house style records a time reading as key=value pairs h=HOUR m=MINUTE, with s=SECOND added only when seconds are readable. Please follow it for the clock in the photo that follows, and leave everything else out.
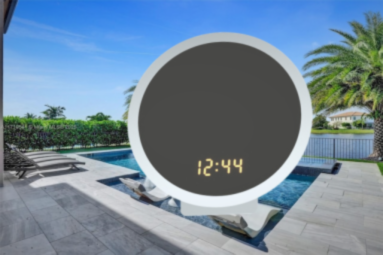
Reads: h=12 m=44
